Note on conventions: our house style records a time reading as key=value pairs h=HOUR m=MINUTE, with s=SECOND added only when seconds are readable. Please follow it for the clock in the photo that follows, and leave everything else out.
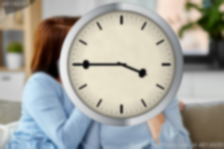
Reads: h=3 m=45
